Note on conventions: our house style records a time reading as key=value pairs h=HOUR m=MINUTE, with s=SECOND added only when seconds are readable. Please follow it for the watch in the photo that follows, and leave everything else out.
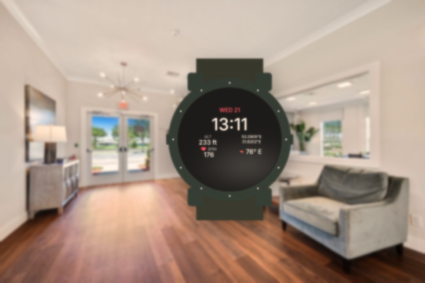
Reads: h=13 m=11
